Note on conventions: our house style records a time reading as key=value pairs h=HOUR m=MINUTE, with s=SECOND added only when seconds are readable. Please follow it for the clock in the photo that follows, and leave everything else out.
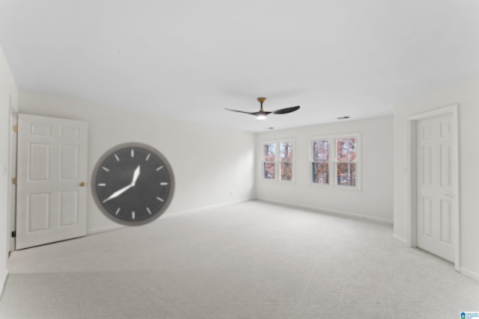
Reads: h=12 m=40
